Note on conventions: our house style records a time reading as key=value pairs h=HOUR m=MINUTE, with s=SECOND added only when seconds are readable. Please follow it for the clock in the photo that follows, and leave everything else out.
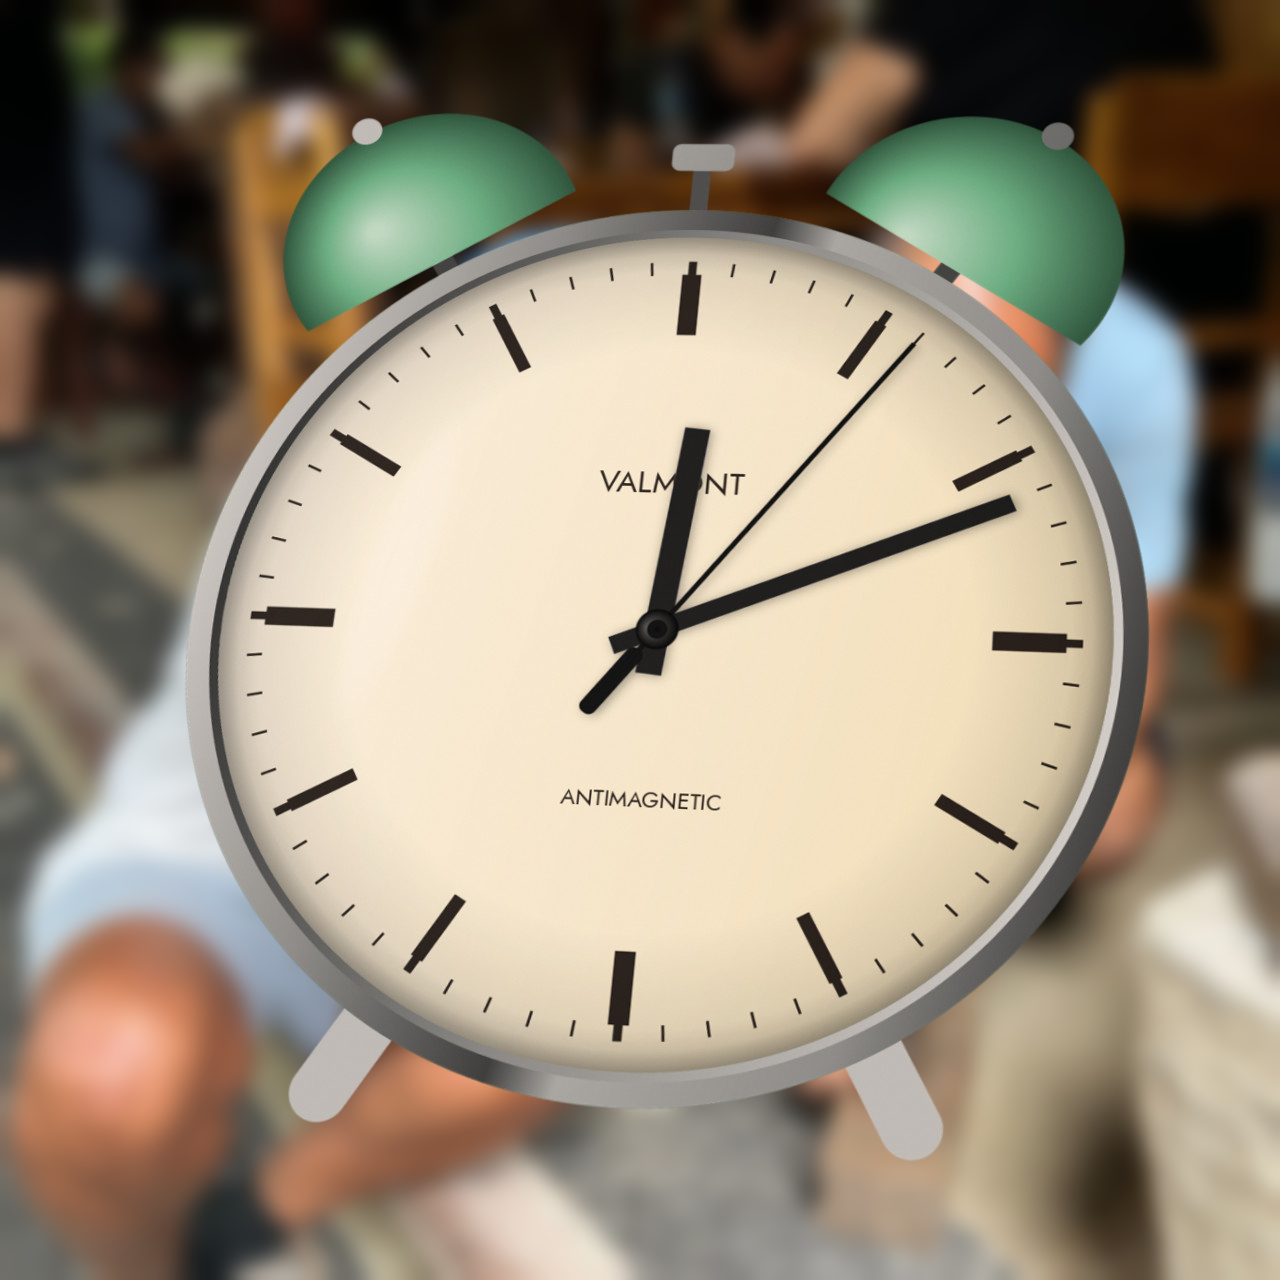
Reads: h=12 m=11 s=6
